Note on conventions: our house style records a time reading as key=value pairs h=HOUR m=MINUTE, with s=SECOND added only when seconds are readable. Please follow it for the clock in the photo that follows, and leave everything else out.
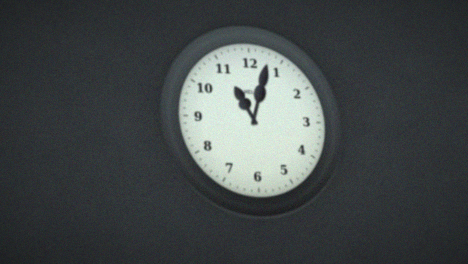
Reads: h=11 m=3
